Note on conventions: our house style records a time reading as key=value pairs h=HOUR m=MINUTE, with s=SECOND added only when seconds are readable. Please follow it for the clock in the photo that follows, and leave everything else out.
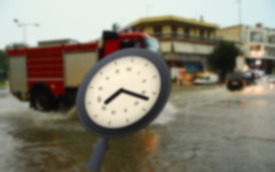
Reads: h=7 m=17
